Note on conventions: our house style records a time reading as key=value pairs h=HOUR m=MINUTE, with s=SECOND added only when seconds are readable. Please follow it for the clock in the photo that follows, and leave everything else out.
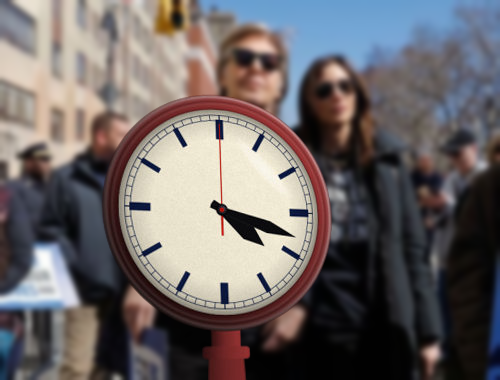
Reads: h=4 m=18 s=0
